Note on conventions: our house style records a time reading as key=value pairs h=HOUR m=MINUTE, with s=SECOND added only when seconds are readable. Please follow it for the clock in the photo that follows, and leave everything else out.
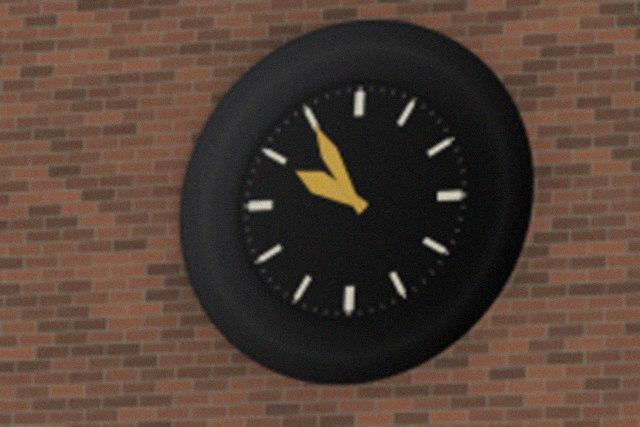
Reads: h=9 m=55
